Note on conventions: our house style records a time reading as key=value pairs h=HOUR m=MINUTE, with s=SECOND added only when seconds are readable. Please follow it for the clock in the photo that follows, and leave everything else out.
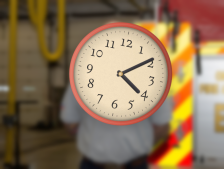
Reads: h=4 m=9
